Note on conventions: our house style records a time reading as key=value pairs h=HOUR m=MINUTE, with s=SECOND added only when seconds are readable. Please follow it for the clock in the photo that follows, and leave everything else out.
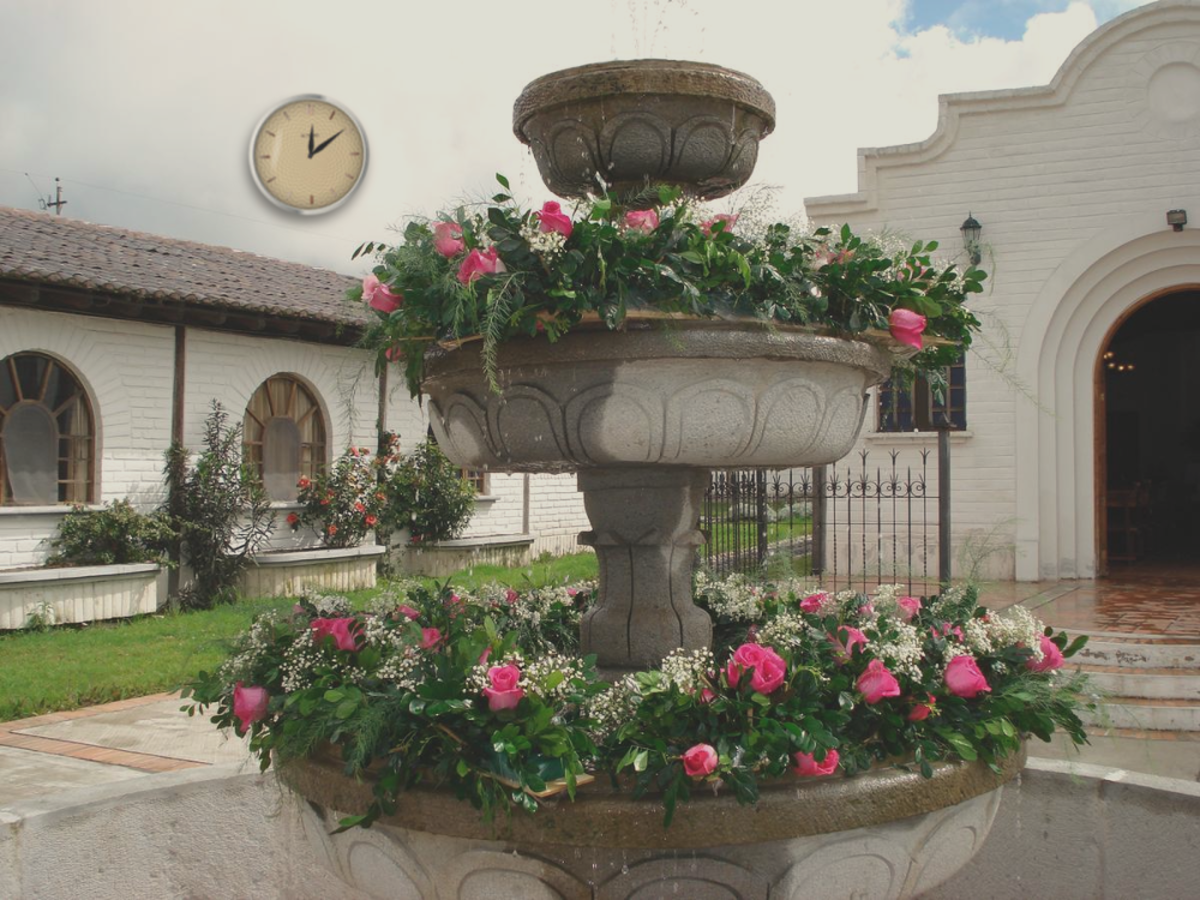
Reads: h=12 m=9
